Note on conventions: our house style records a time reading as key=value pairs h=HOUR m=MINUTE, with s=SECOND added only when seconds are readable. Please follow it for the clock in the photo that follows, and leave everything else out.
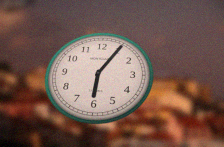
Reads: h=6 m=5
